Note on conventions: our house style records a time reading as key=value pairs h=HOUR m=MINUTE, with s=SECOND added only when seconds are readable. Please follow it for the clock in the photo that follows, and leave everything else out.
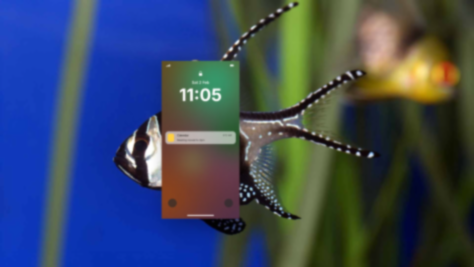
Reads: h=11 m=5
